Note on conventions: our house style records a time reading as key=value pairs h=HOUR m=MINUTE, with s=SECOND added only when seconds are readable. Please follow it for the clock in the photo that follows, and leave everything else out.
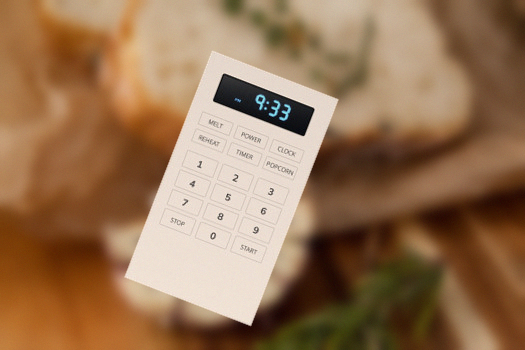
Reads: h=9 m=33
